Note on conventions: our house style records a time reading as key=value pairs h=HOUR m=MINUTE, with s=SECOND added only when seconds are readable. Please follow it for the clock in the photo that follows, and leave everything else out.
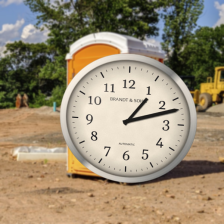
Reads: h=1 m=12
